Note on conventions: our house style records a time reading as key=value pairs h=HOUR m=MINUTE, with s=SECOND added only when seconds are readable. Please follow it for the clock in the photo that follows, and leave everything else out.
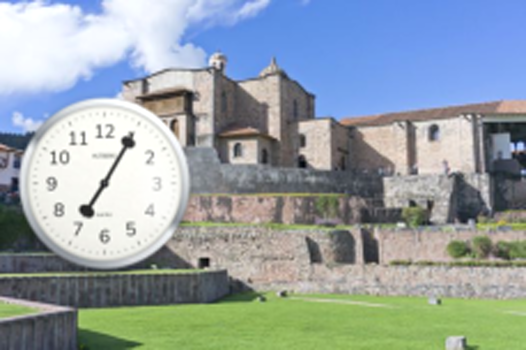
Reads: h=7 m=5
